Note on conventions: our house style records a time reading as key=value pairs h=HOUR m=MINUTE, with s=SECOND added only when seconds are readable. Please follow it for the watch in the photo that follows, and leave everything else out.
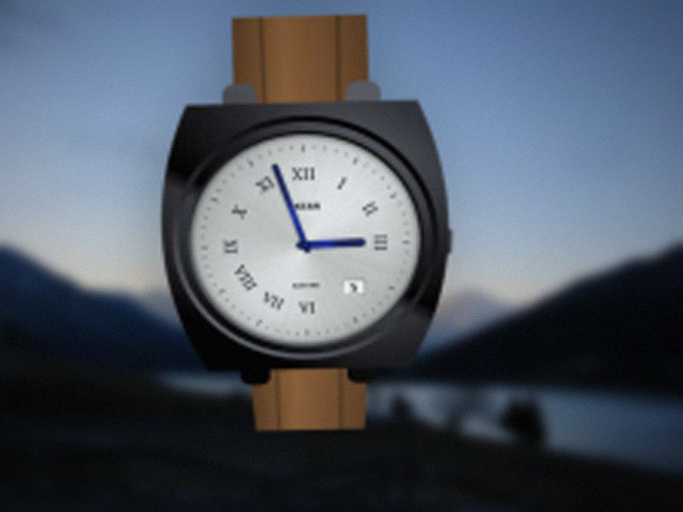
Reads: h=2 m=57
